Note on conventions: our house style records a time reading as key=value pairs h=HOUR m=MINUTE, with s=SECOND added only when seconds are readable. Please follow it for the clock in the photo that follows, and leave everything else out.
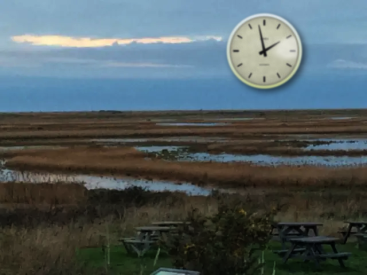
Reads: h=1 m=58
